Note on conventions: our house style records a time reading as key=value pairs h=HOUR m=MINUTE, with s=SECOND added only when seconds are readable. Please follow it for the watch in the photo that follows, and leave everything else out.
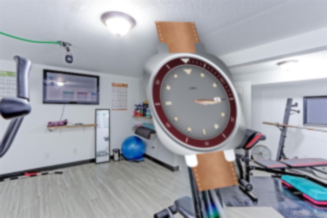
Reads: h=3 m=16
